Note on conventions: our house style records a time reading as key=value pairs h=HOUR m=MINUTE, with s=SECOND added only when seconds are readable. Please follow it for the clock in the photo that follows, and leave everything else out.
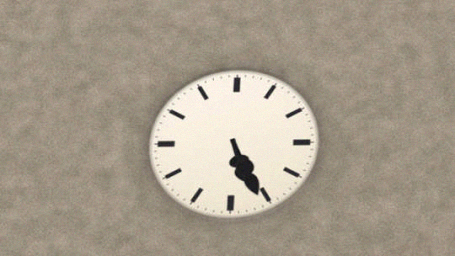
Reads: h=5 m=26
